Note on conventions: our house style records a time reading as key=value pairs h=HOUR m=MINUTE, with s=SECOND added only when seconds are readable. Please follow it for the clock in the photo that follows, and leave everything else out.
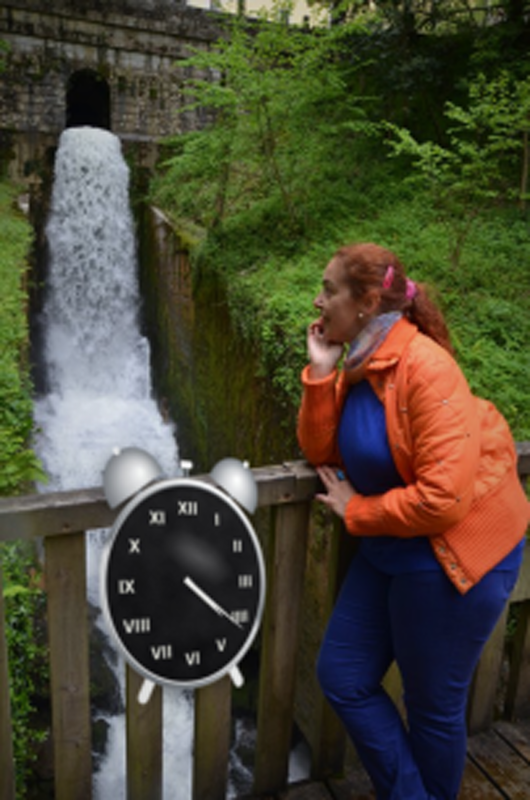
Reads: h=4 m=21
